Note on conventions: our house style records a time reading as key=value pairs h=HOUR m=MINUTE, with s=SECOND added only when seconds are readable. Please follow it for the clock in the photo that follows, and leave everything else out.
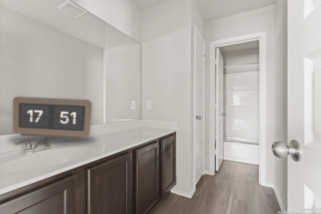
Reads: h=17 m=51
